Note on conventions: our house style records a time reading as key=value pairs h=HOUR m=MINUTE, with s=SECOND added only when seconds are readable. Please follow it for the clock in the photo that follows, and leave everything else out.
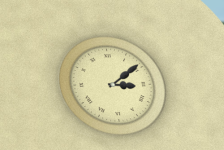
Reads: h=3 m=9
